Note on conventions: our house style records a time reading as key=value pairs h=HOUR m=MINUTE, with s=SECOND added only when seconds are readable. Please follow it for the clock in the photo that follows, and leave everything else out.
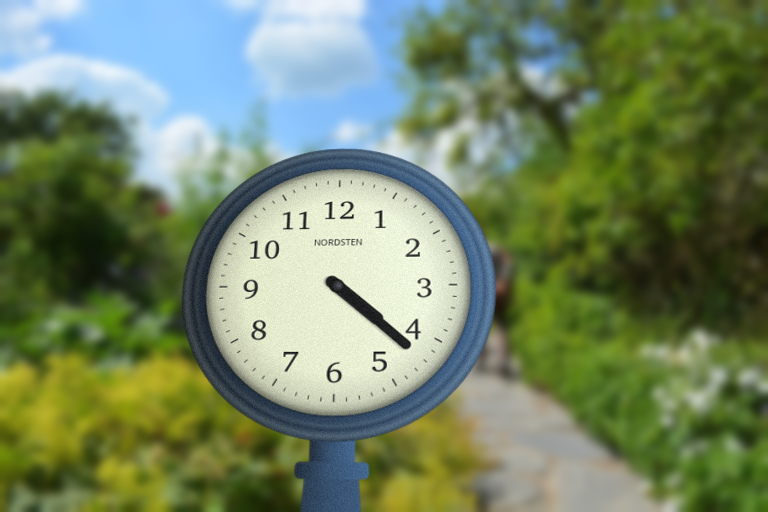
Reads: h=4 m=22
